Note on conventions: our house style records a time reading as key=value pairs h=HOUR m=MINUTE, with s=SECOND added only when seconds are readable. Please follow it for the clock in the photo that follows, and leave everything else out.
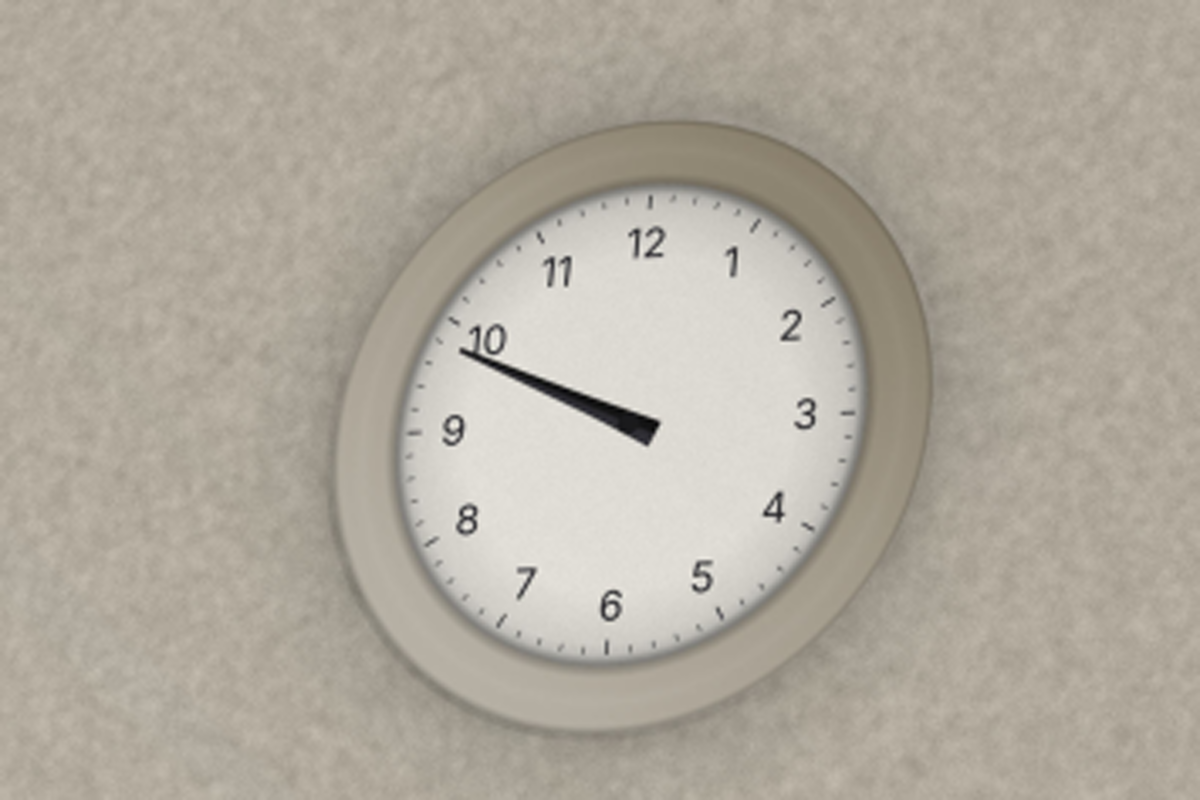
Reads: h=9 m=49
